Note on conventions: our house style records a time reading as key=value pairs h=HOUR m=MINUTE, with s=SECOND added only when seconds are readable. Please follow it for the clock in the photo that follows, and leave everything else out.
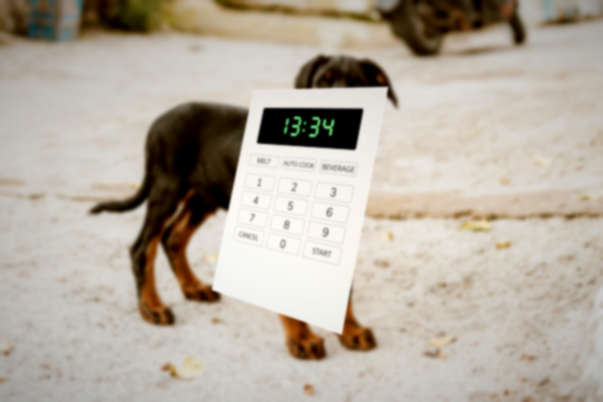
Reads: h=13 m=34
